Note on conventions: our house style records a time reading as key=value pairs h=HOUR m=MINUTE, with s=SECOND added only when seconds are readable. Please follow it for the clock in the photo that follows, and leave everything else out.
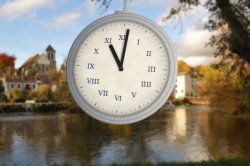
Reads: h=11 m=1
